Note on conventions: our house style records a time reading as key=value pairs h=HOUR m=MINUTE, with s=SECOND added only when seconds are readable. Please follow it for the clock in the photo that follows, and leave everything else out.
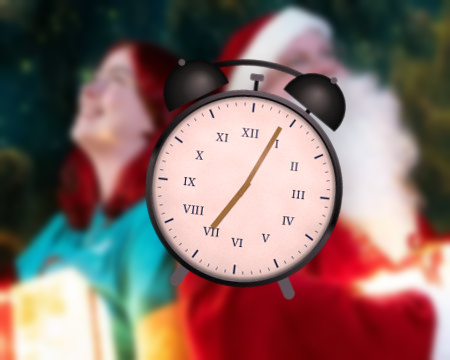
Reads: h=7 m=4
